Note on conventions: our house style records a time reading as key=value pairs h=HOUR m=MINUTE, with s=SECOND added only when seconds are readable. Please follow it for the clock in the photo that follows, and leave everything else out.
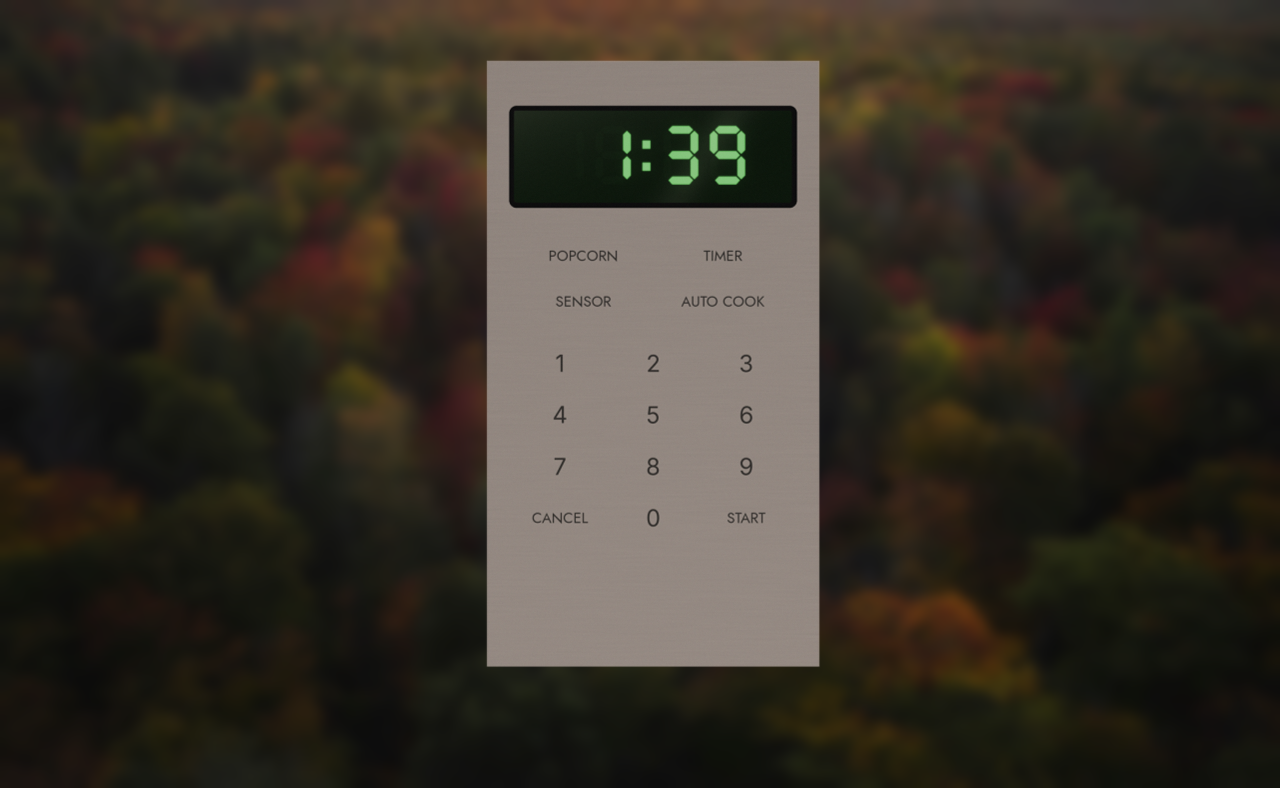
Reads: h=1 m=39
